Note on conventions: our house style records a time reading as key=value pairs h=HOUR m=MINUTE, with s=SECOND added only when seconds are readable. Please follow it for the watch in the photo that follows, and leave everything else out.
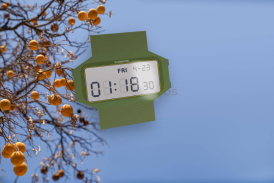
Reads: h=1 m=18 s=30
